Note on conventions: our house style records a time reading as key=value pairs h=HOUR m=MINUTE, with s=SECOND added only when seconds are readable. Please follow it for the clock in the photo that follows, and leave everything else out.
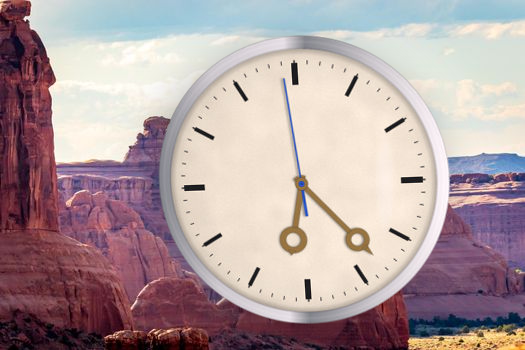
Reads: h=6 m=22 s=59
